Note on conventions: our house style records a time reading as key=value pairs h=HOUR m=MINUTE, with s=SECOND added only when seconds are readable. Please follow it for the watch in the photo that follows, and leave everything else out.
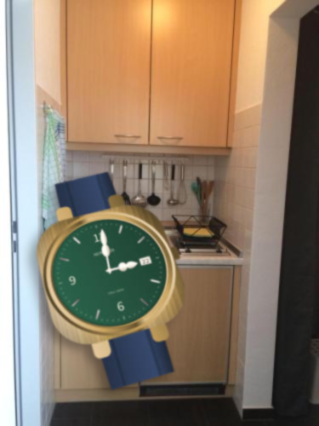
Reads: h=3 m=1
